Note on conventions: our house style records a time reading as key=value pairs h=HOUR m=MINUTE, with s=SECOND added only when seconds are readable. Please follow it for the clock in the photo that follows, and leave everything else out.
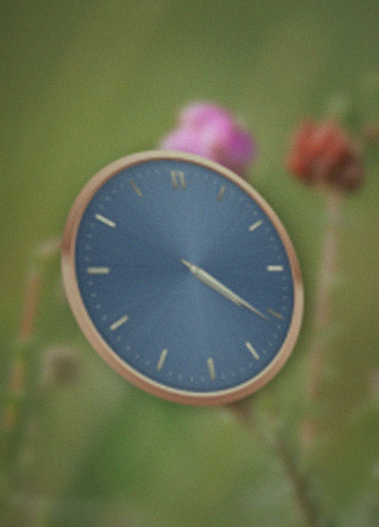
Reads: h=4 m=21
